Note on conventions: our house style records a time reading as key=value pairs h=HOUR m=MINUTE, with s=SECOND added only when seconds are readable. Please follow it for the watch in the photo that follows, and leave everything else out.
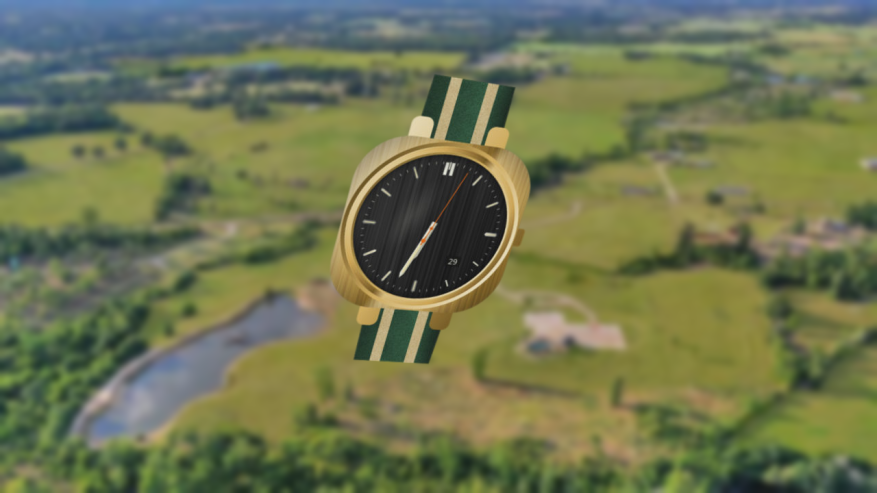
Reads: h=6 m=33 s=3
